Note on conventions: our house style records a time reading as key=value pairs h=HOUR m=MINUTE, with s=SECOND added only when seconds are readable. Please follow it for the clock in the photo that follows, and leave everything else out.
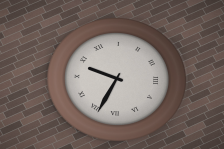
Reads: h=10 m=39
